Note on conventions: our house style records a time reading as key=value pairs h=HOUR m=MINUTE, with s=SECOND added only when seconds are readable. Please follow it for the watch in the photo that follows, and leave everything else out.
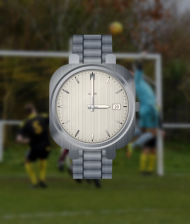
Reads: h=3 m=0
